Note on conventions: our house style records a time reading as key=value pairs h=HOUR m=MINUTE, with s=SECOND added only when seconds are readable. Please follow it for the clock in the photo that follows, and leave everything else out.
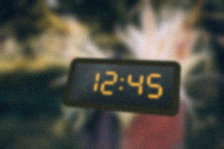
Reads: h=12 m=45
